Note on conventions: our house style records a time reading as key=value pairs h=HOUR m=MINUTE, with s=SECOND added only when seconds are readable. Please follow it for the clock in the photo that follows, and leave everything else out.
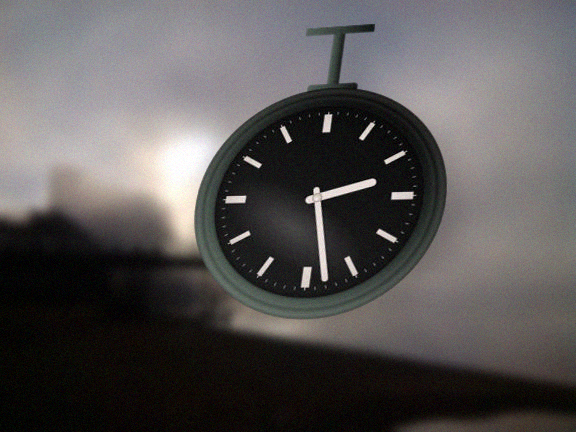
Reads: h=2 m=28
